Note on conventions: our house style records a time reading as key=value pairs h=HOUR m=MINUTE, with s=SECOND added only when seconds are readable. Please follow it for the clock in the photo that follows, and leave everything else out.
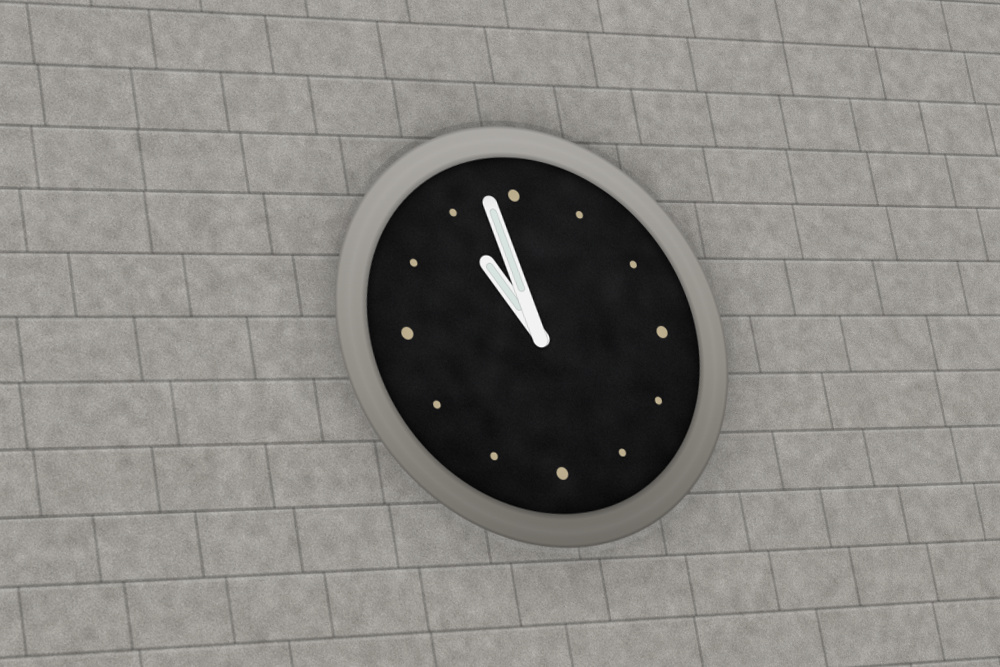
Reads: h=10 m=58
